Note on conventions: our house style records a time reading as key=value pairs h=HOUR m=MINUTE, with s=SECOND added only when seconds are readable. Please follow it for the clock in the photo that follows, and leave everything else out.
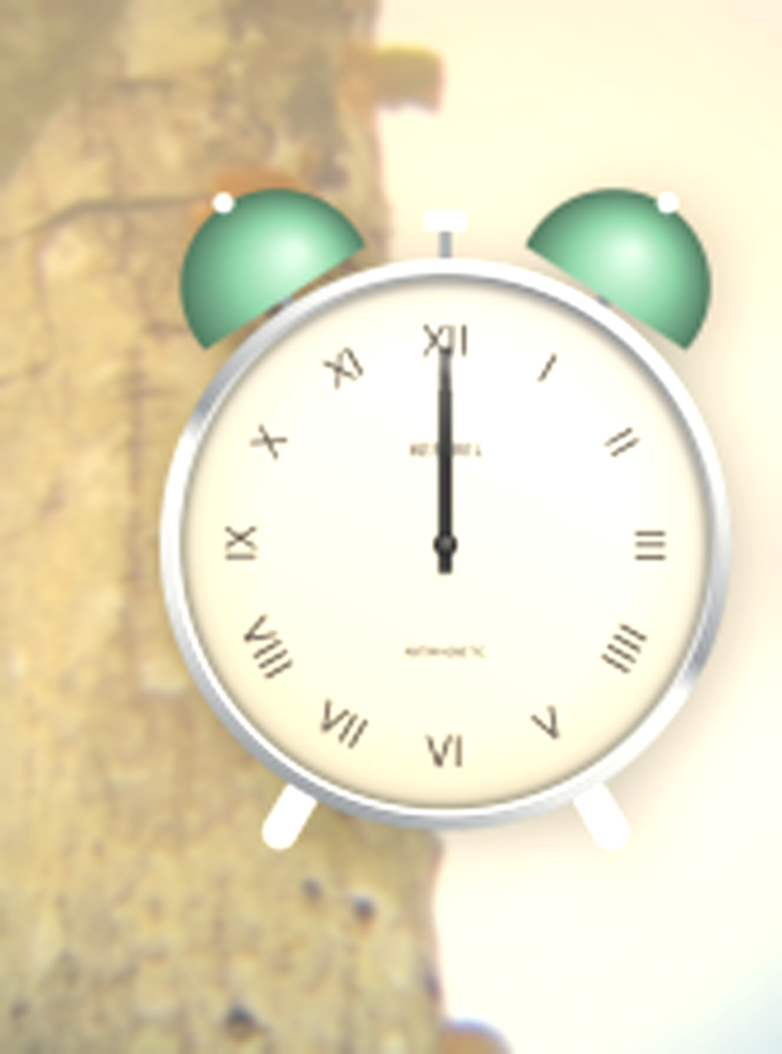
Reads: h=12 m=0
